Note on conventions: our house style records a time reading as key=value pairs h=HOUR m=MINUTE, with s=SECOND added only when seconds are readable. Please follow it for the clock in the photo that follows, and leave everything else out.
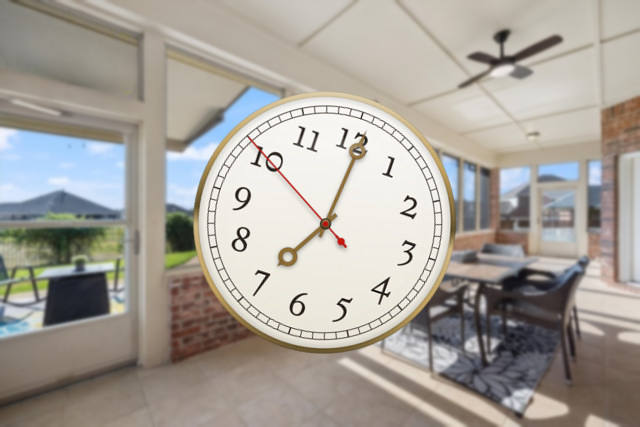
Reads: h=7 m=0 s=50
